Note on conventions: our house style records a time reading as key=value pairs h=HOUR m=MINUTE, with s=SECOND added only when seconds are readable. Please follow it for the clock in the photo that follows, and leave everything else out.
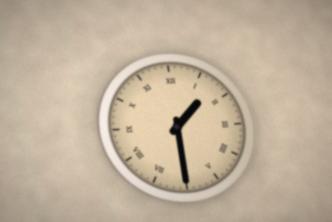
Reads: h=1 m=30
